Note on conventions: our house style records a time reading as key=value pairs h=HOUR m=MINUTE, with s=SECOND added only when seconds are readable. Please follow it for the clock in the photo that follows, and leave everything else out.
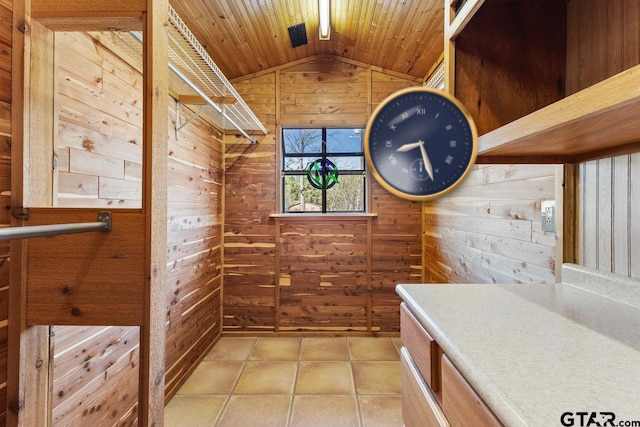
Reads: h=8 m=27
